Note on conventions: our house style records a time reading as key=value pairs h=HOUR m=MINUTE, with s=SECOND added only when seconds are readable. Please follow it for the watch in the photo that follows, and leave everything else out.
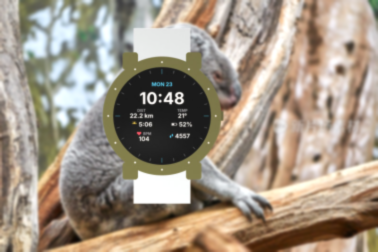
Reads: h=10 m=48
